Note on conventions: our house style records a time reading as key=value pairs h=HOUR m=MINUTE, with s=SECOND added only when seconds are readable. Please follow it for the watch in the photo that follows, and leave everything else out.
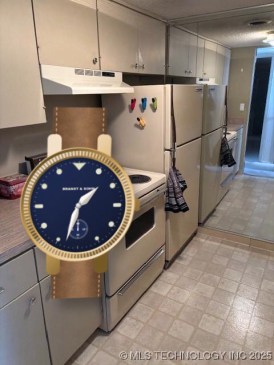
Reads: h=1 m=33
